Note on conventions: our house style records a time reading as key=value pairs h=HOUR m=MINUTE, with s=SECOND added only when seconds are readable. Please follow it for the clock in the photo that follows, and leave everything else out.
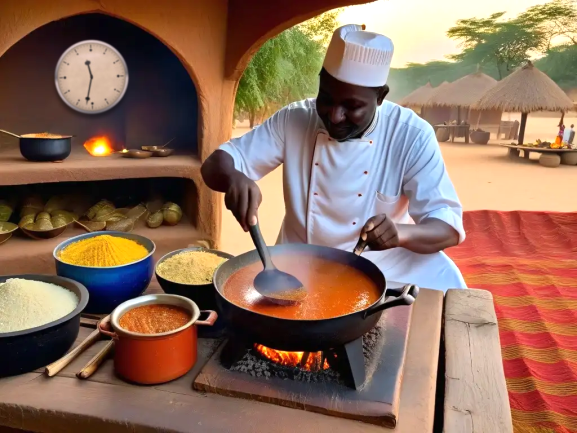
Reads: h=11 m=32
